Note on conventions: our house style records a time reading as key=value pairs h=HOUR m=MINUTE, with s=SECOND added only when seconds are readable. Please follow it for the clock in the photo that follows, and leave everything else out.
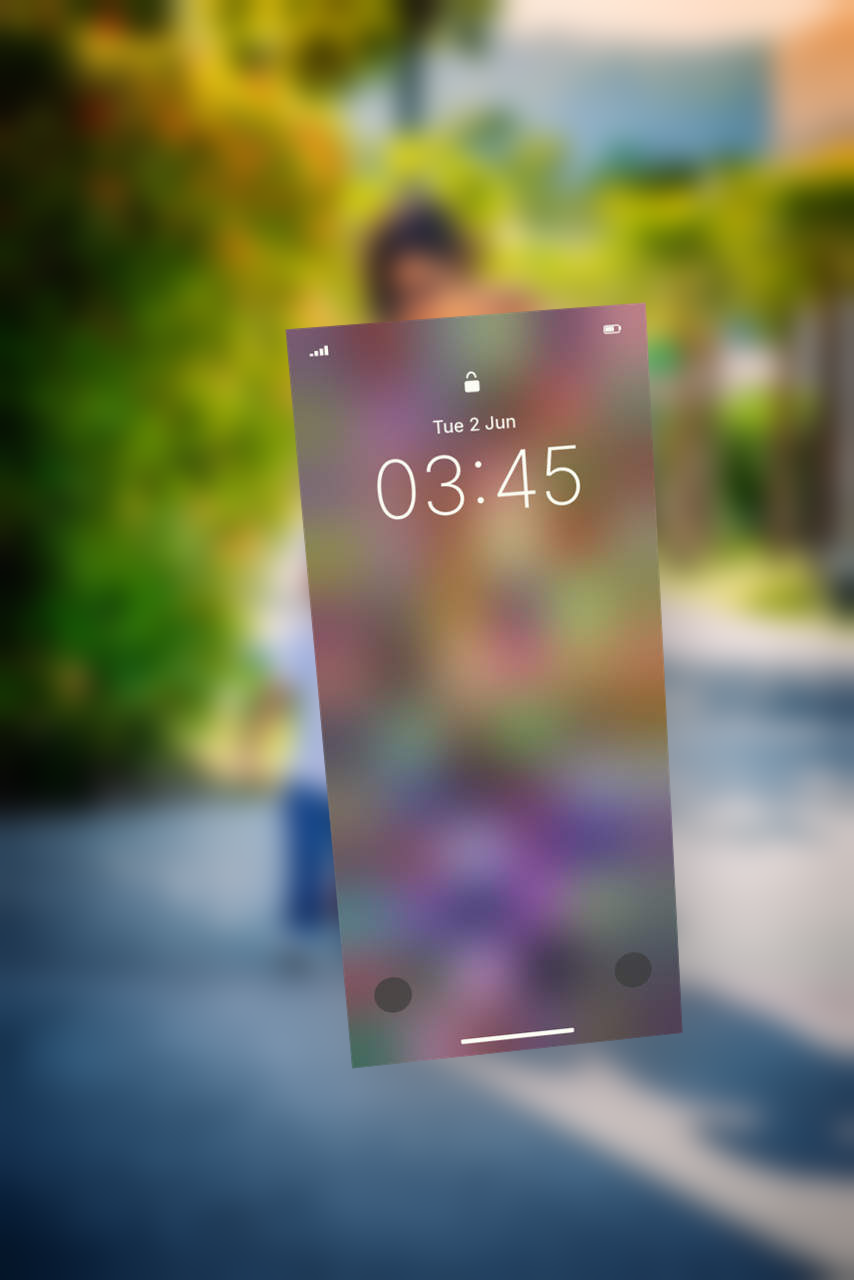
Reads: h=3 m=45
